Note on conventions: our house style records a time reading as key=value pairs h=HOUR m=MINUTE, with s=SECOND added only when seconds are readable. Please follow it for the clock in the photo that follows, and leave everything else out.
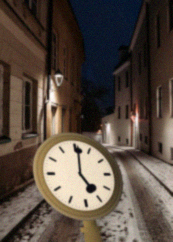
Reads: h=5 m=1
